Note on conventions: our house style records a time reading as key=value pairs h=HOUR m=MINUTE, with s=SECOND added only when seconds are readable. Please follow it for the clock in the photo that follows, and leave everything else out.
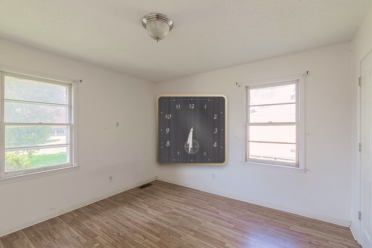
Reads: h=6 m=31
